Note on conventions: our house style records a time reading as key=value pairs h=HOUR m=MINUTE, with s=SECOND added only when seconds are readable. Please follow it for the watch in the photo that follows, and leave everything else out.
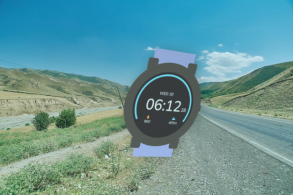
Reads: h=6 m=12
